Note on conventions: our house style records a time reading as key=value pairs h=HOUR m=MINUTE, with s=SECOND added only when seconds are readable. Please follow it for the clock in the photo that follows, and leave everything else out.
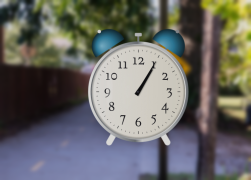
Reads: h=1 m=5
